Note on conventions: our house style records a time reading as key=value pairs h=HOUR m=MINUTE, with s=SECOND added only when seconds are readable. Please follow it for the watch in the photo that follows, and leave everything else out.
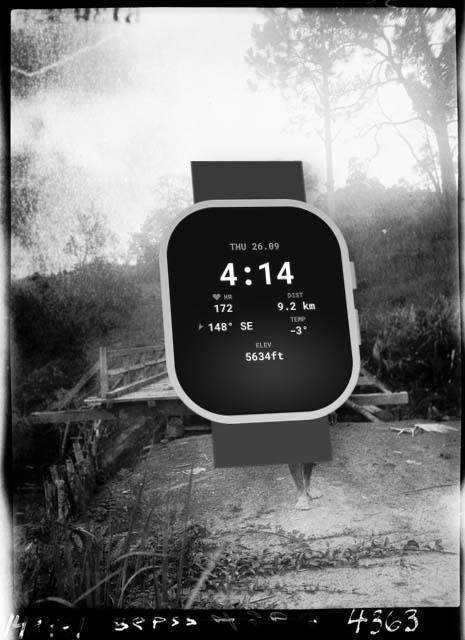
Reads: h=4 m=14
